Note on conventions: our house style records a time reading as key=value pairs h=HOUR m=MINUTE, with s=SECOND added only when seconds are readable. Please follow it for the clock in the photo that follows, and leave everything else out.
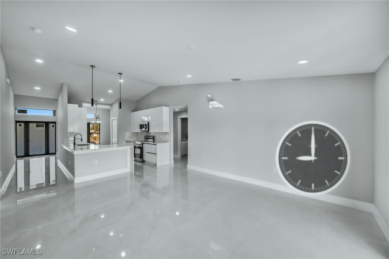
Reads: h=9 m=0
